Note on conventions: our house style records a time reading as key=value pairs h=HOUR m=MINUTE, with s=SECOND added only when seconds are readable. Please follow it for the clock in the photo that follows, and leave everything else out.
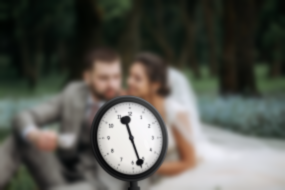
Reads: h=11 m=27
